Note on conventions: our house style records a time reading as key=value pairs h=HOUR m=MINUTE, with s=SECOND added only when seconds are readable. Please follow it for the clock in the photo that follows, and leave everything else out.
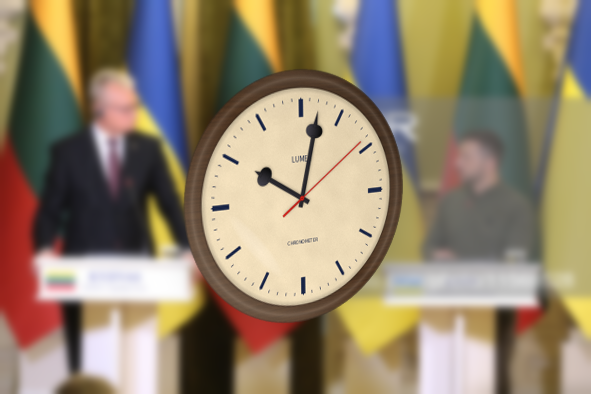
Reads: h=10 m=2 s=9
